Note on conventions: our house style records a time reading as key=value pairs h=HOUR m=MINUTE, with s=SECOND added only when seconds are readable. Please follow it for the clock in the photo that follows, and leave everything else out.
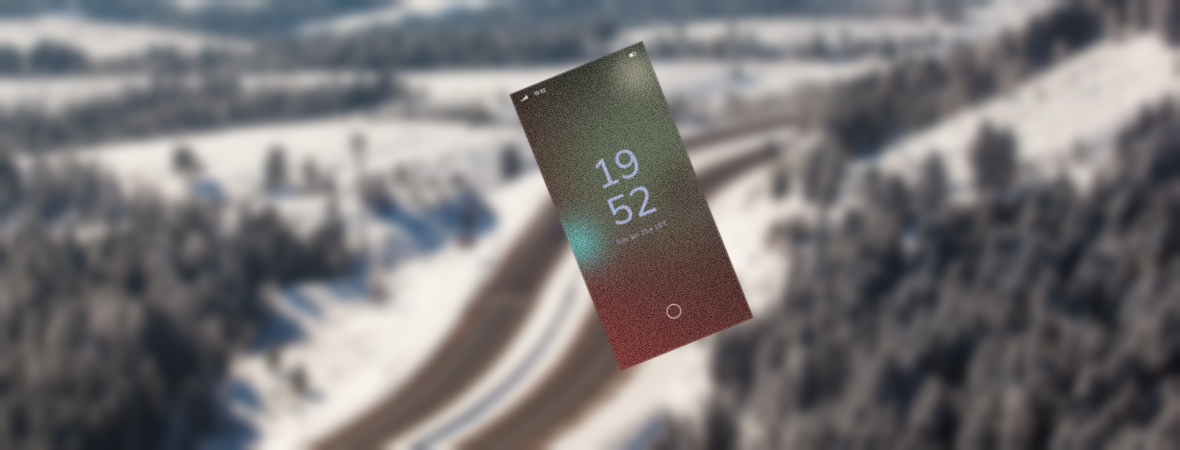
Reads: h=19 m=52
